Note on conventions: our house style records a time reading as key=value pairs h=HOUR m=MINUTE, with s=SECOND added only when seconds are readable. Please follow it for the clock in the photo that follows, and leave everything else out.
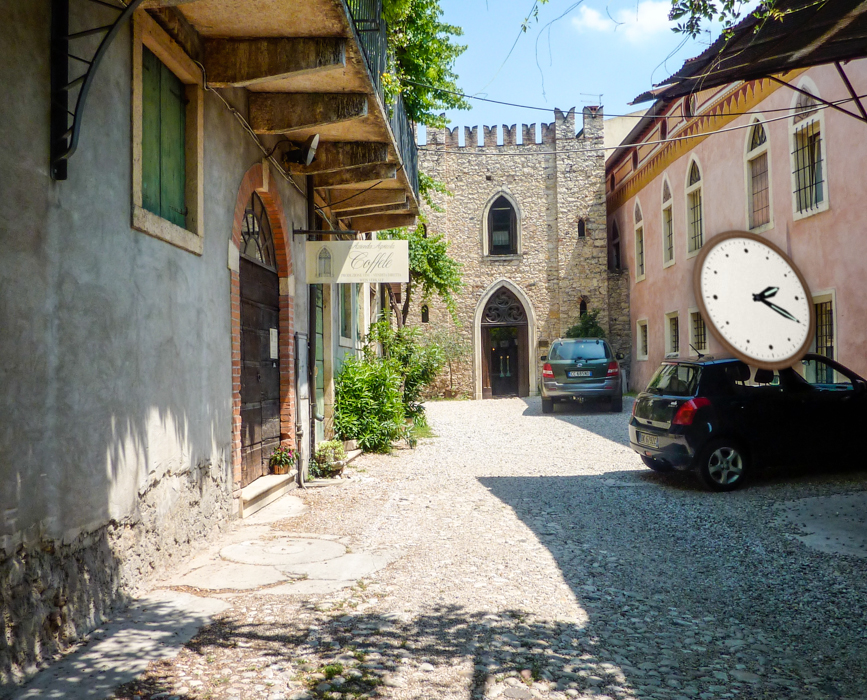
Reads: h=2 m=20
